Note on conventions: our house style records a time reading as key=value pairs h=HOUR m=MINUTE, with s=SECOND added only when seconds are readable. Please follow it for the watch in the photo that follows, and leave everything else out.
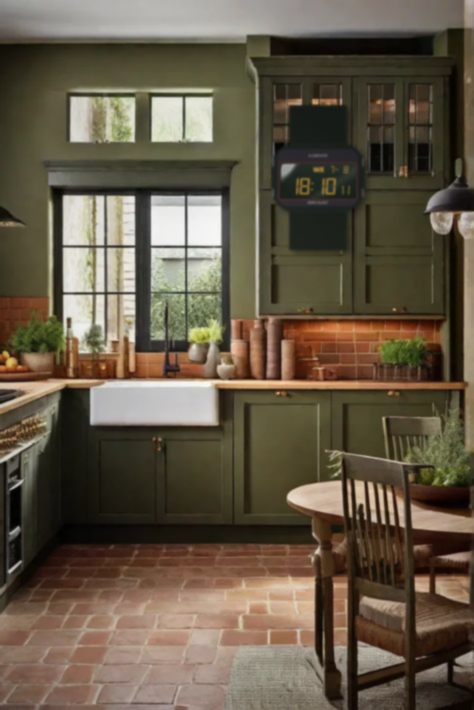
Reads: h=18 m=10
